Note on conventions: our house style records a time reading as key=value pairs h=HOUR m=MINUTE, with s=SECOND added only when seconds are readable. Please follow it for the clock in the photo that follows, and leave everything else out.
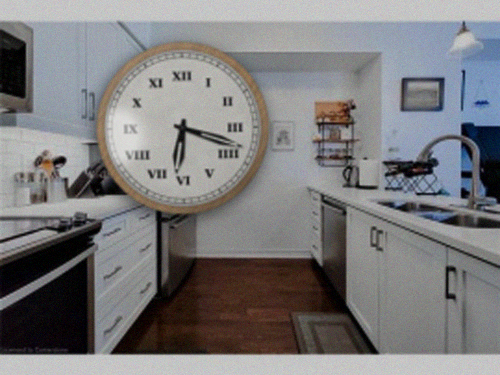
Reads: h=6 m=18
